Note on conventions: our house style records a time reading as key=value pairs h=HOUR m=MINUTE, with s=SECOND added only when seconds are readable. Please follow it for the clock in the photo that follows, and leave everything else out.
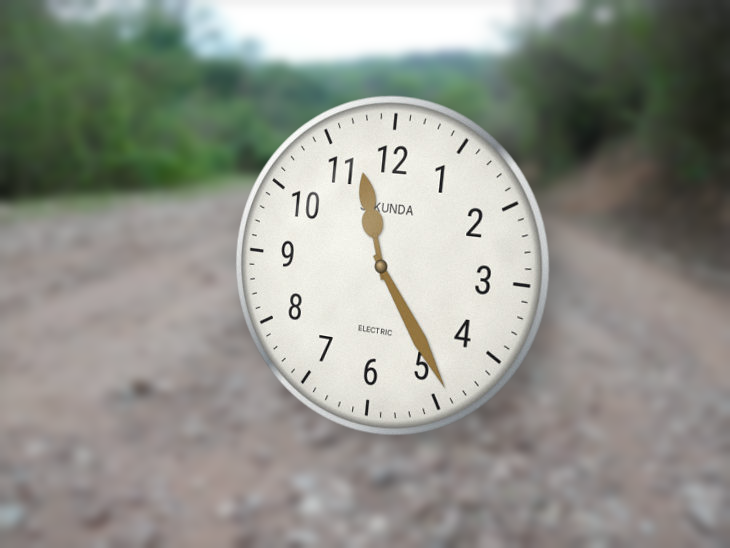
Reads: h=11 m=24
